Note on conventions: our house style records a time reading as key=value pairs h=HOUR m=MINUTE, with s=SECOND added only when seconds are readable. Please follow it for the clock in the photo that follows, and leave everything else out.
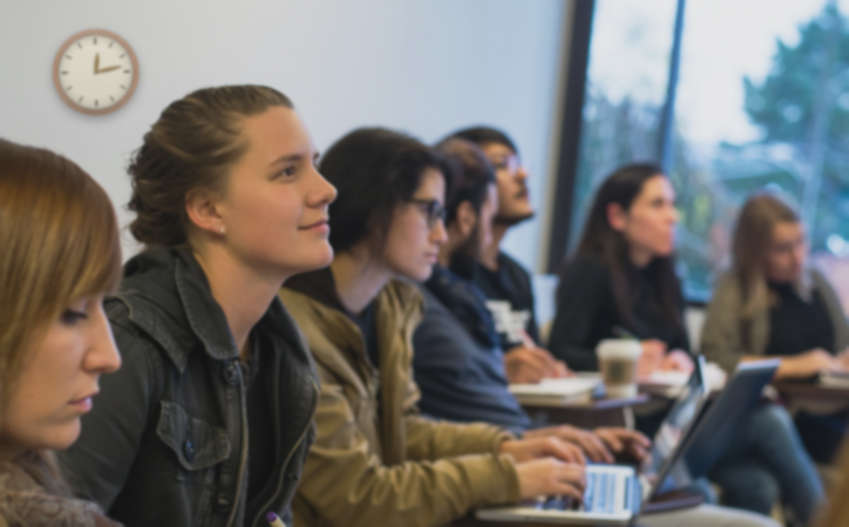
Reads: h=12 m=13
